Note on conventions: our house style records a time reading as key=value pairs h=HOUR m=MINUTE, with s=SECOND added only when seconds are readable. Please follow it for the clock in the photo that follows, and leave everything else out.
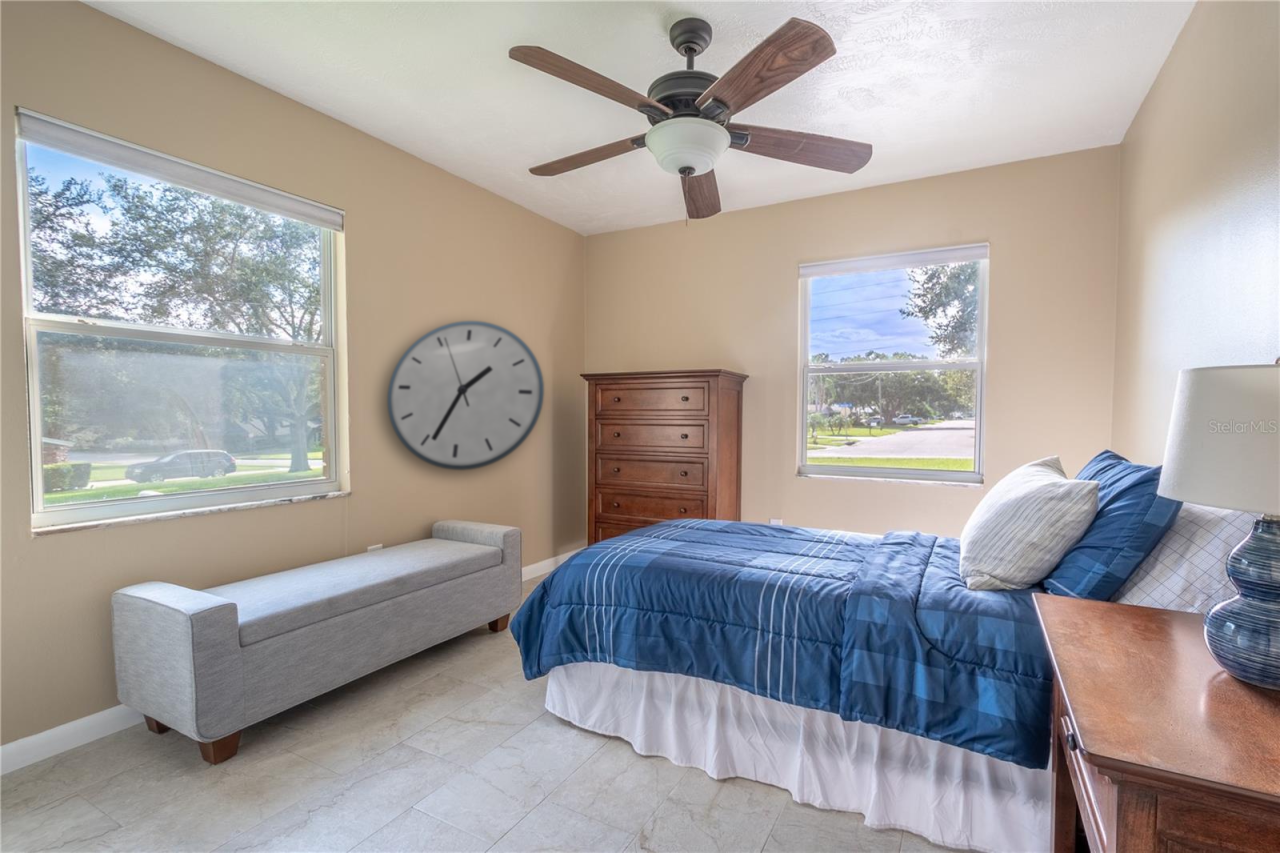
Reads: h=1 m=33 s=56
